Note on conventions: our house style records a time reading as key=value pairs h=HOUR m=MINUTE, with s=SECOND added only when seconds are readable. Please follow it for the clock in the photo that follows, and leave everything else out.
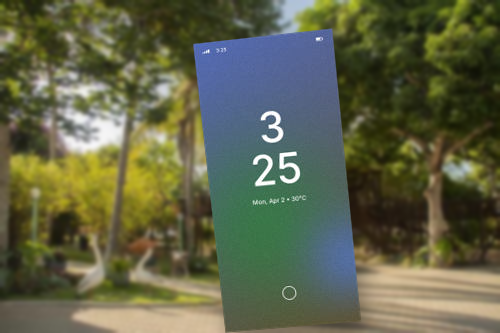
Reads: h=3 m=25
